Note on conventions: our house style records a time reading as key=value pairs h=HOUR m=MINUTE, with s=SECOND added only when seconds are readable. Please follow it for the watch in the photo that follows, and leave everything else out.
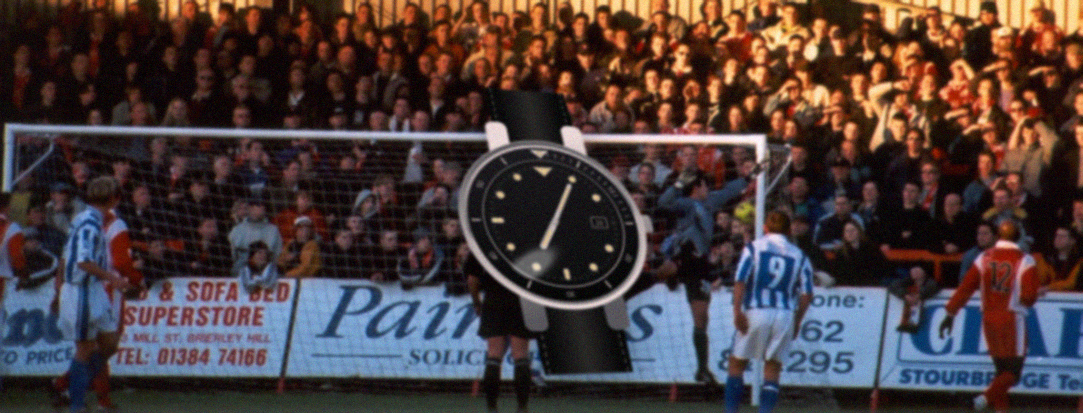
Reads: h=7 m=5
